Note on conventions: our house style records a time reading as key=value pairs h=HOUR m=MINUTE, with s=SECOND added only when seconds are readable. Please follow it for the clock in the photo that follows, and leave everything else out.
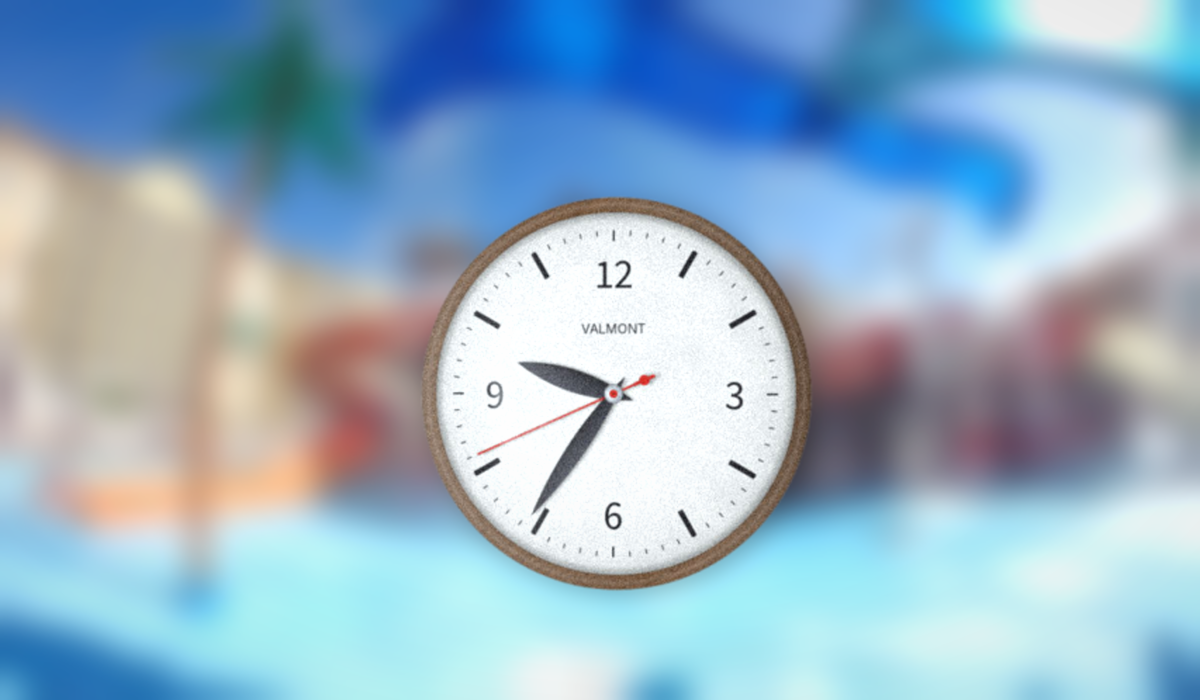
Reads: h=9 m=35 s=41
